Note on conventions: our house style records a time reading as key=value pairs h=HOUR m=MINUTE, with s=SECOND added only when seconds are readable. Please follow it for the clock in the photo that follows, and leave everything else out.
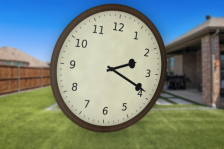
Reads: h=2 m=19
